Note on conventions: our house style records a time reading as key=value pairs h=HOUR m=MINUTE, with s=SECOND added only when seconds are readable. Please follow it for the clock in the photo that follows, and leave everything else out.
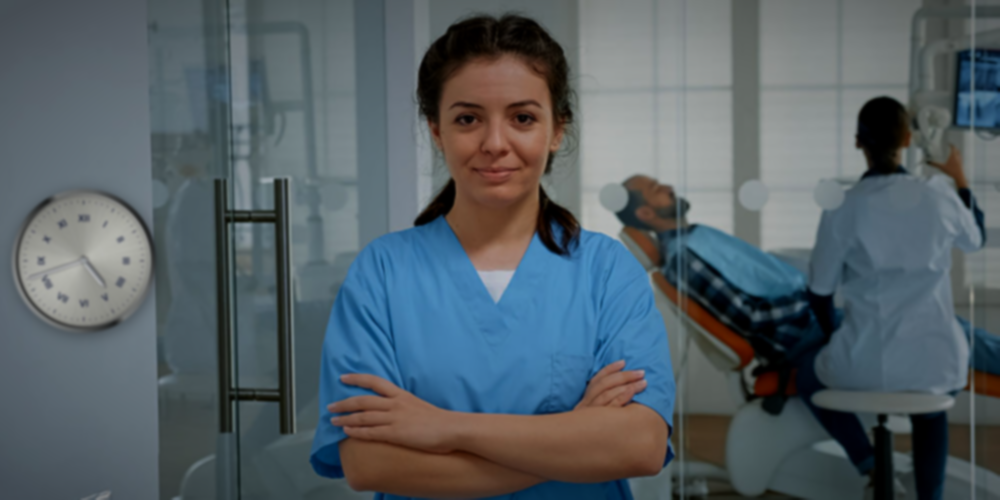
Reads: h=4 m=42
